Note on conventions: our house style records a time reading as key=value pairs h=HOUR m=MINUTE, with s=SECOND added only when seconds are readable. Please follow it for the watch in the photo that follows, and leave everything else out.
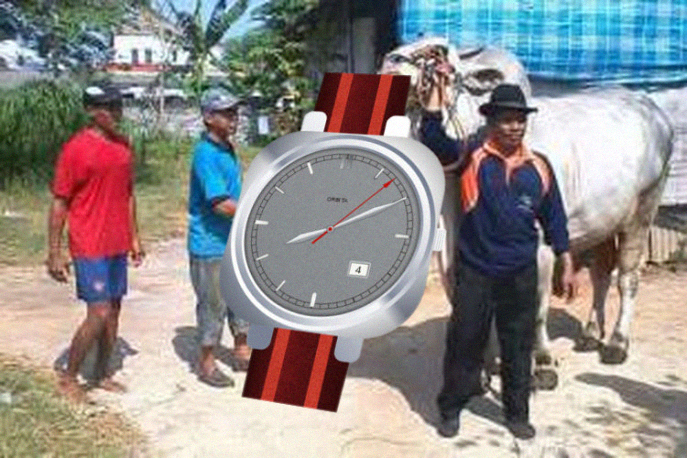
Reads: h=8 m=10 s=7
